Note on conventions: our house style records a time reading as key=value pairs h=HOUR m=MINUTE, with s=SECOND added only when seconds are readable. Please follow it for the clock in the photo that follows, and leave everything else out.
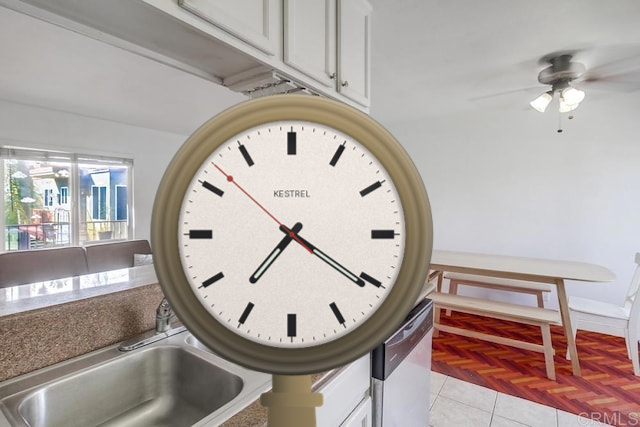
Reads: h=7 m=20 s=52
